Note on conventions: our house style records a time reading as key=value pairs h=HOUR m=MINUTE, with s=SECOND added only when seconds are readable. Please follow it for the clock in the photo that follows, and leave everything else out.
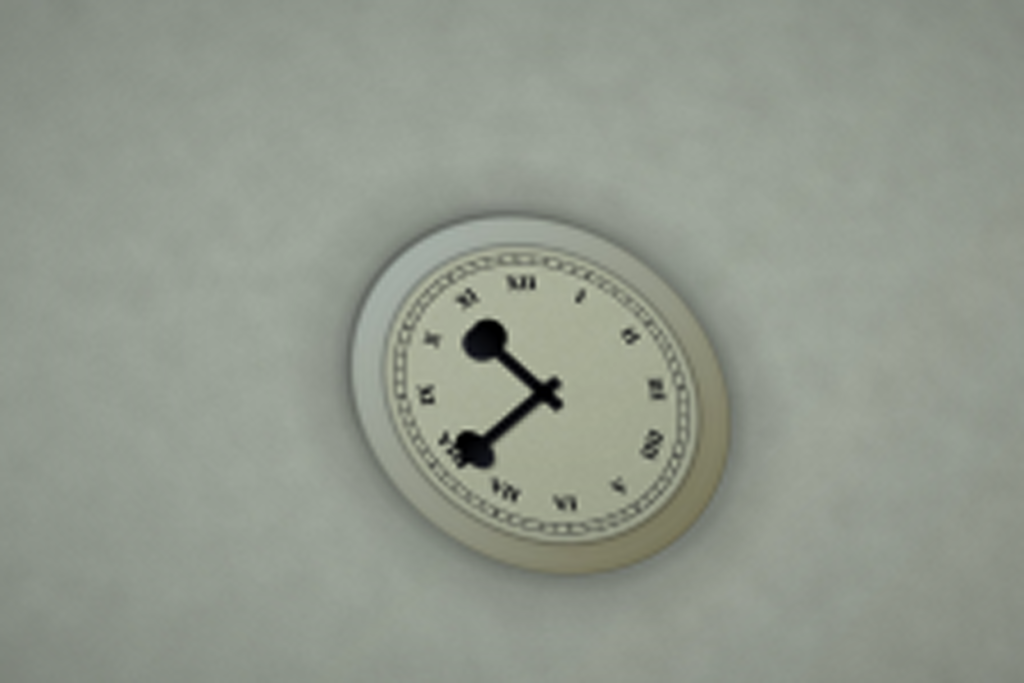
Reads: h=10 m=39
